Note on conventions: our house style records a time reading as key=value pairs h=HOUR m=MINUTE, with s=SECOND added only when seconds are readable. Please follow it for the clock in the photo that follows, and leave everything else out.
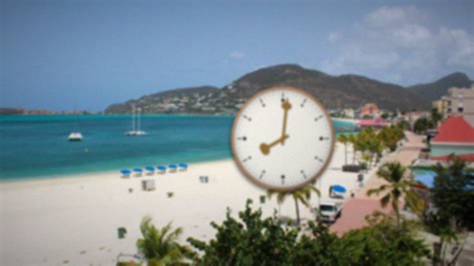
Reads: h=8 m=1
